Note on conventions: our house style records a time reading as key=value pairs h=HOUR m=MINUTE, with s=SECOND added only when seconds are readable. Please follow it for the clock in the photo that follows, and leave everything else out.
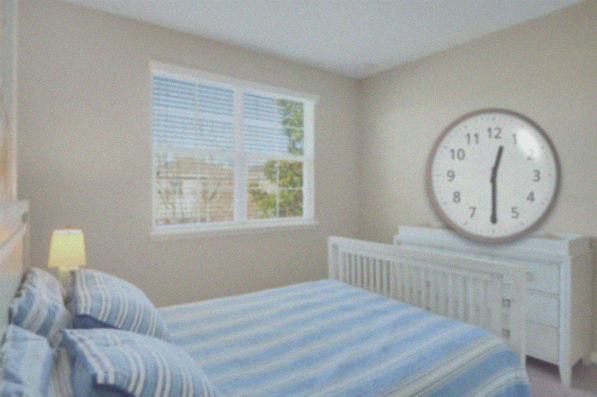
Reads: h=12 m=30
